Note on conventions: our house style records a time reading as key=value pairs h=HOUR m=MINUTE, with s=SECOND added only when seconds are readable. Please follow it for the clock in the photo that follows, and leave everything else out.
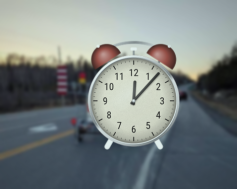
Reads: h=12 m=7
